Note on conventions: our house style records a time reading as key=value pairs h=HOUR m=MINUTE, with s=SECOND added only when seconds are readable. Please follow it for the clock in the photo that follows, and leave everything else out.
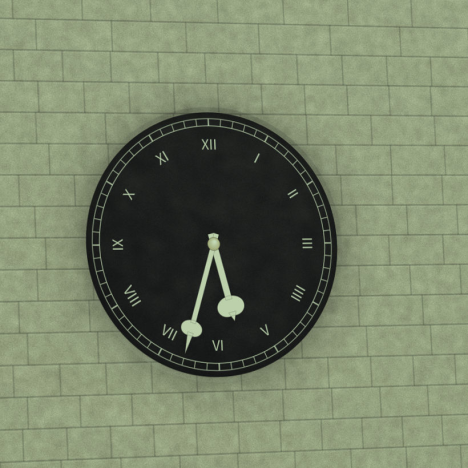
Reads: h=5 m=33
